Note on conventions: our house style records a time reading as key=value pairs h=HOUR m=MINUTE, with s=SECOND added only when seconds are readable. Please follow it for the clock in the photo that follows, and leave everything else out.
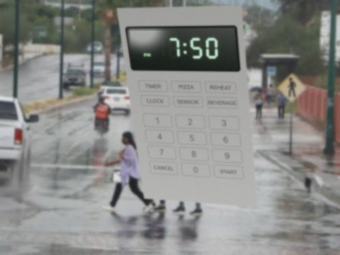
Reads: h=7 m=50
